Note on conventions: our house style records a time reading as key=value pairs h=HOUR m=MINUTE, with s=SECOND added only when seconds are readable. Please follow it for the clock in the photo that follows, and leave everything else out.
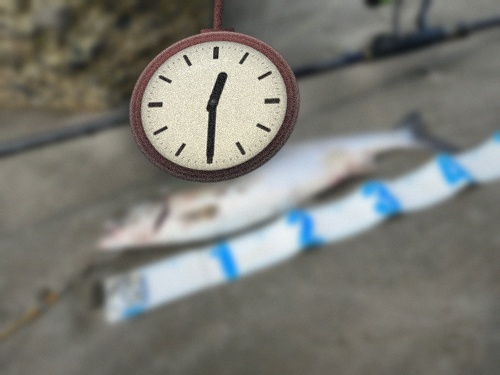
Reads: h=12 m=30
